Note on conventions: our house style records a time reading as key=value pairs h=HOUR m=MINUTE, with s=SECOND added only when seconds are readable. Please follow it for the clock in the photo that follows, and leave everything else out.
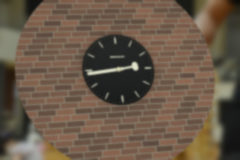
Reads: h=2 m=44
